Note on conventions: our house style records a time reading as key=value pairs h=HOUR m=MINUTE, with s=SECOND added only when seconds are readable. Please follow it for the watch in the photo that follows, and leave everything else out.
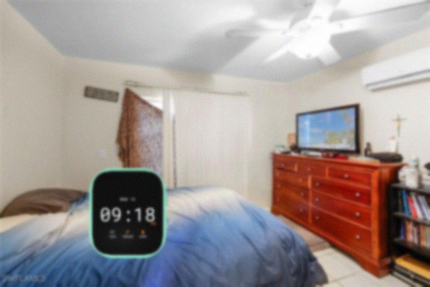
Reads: h=9 m=18
